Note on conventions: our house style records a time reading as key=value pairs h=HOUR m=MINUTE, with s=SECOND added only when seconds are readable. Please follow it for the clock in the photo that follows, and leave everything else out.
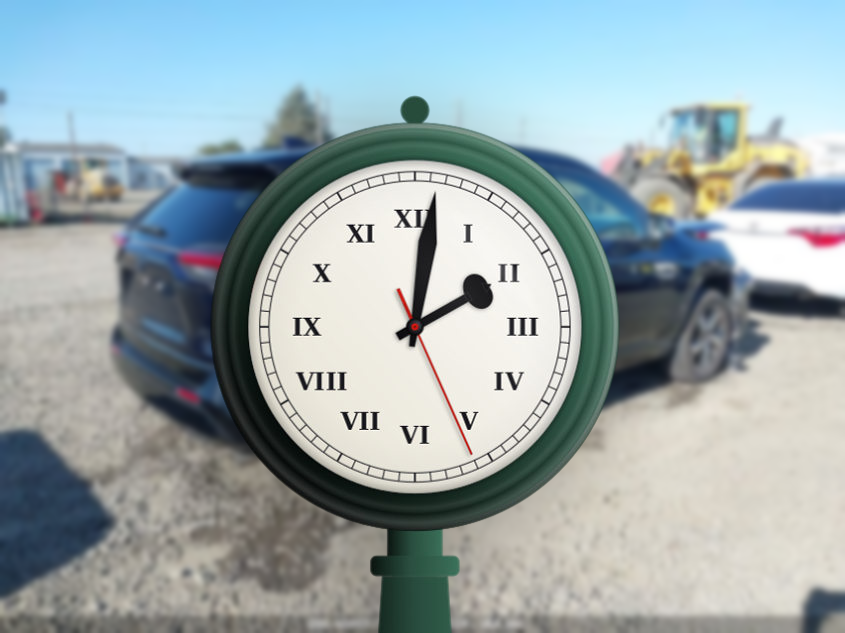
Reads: h=2 m=1 s=26
